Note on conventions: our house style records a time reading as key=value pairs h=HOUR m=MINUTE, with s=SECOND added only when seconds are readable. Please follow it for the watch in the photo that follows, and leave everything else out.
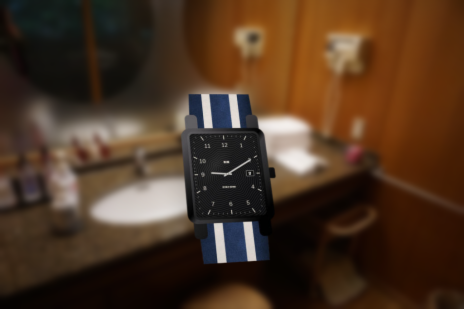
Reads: h=9 m=10
